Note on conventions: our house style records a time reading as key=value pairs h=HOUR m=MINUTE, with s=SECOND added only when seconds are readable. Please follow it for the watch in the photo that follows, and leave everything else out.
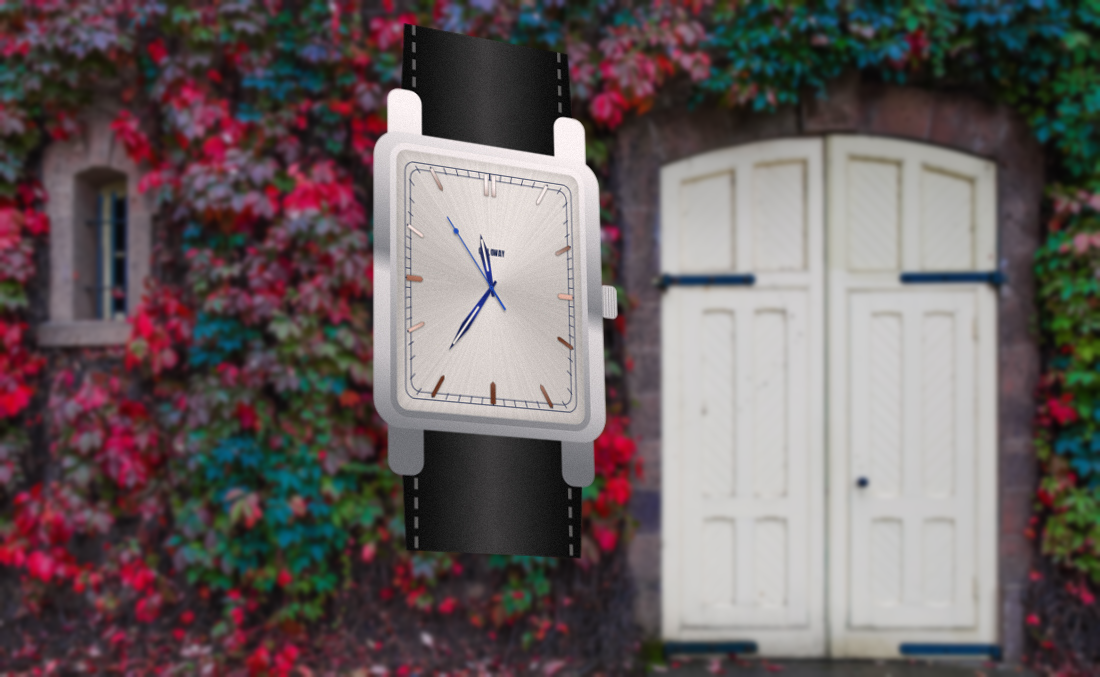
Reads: h=11 m=35 s=54
